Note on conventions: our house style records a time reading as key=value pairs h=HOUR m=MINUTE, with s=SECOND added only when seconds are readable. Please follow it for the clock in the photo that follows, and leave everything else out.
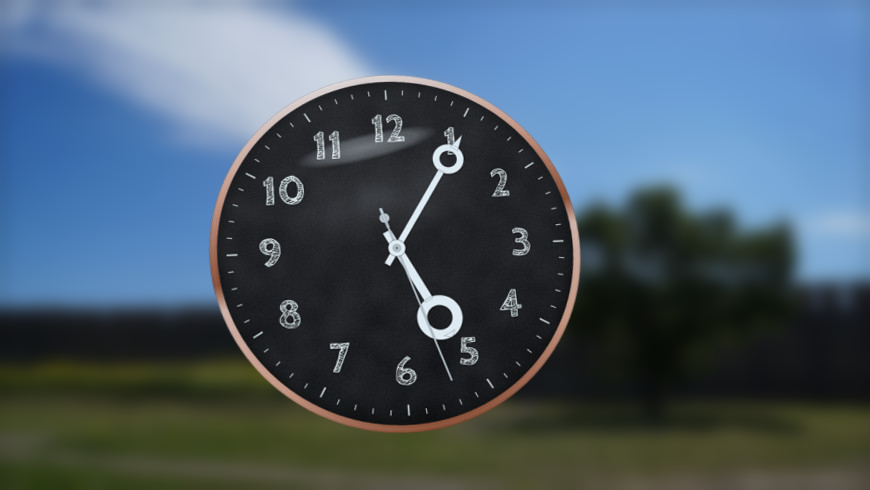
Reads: h=5 m=5 s=27
